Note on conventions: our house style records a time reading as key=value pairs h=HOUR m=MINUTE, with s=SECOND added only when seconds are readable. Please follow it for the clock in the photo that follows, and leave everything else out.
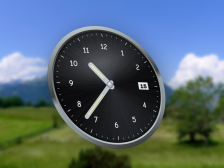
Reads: h=10 m=37
